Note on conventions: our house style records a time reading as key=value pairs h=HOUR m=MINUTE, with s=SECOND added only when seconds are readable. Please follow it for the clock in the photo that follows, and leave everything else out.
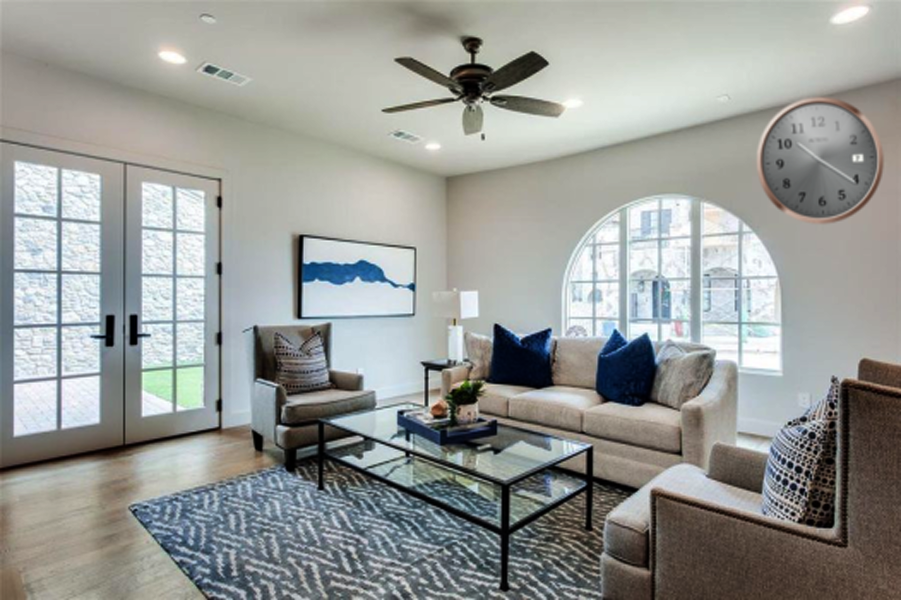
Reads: h=10 m=21
